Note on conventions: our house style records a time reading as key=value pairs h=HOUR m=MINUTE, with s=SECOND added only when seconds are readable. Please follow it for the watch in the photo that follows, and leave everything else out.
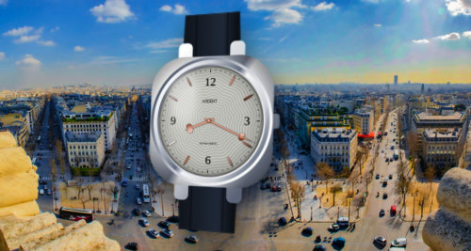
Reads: h=8 m=19
